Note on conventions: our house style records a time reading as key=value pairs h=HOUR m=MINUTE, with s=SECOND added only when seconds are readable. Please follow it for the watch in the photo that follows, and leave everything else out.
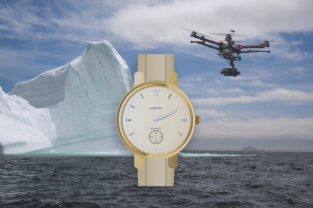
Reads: h=2 m=11
